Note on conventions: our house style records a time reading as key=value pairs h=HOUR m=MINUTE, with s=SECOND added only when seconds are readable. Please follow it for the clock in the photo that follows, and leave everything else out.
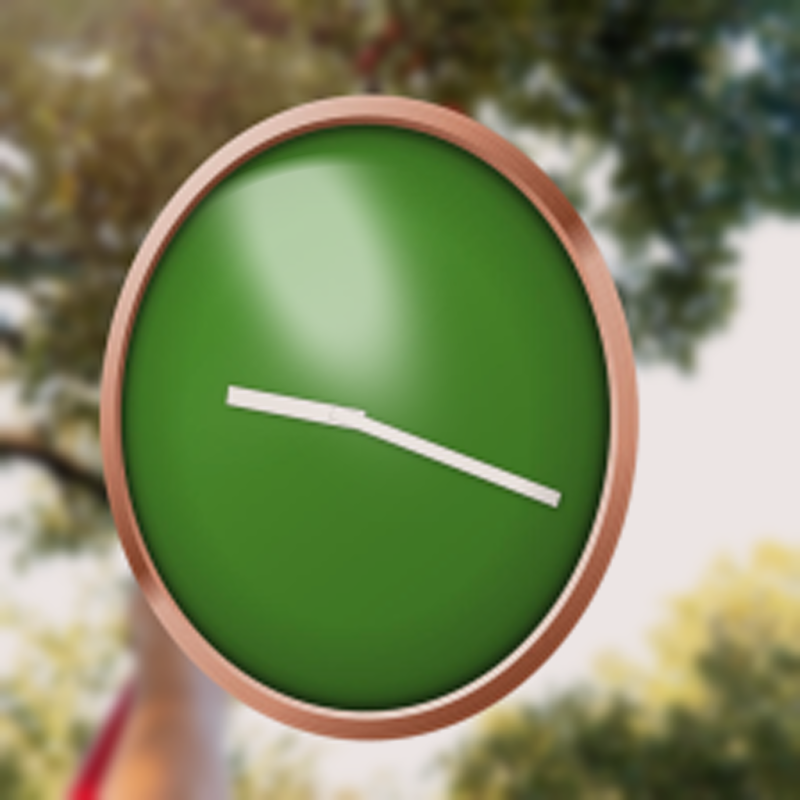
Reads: h=9 m=18
